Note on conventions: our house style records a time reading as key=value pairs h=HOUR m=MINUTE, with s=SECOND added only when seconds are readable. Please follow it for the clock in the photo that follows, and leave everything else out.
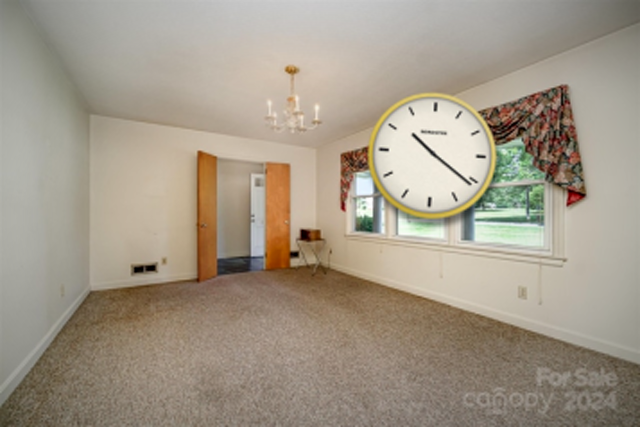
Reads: h=10 m=21
